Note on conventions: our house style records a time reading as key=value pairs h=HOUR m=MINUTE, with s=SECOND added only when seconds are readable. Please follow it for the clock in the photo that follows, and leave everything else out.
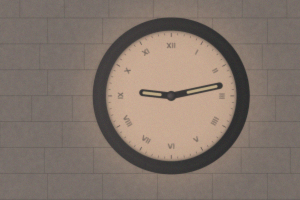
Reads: h=9 m=13
